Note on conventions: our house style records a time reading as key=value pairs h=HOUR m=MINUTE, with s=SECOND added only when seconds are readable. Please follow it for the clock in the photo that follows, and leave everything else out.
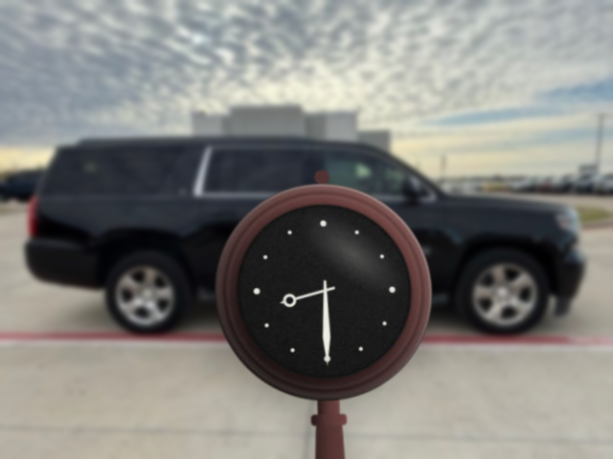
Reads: h=8 m=30
